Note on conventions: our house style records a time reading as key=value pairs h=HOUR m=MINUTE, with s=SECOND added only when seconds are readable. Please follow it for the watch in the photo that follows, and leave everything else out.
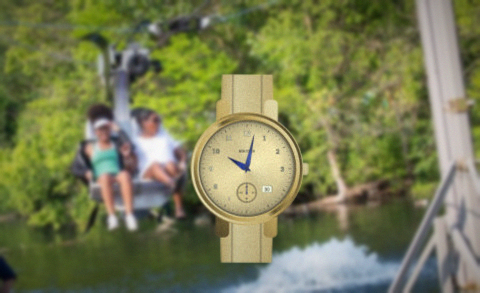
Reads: h=10 m=2
